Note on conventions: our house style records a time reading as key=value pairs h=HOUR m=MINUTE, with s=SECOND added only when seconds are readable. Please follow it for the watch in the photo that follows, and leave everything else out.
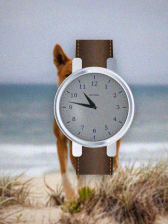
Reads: h=10 m=47
